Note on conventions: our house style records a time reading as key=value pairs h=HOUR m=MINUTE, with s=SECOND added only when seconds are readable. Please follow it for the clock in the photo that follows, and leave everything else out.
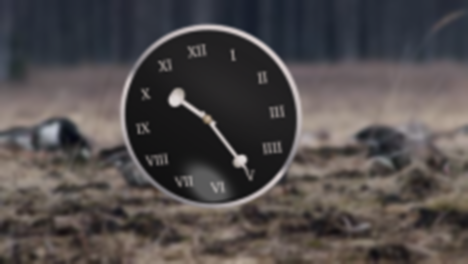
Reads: h=10 m=25
